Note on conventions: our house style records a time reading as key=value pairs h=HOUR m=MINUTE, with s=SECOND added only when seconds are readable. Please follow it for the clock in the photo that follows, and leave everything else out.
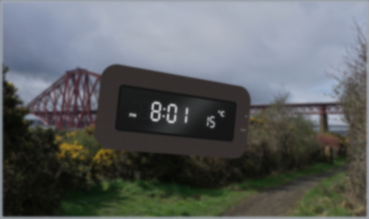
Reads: h=8 m=1
